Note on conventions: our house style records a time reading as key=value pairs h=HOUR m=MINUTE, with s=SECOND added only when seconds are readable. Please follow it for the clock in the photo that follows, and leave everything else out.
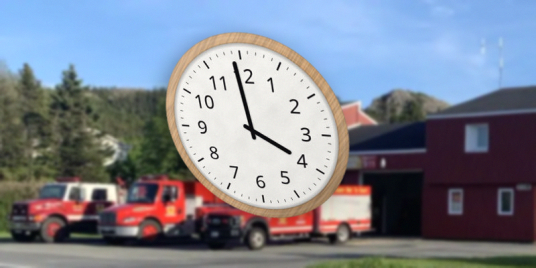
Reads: h=3 m=59
